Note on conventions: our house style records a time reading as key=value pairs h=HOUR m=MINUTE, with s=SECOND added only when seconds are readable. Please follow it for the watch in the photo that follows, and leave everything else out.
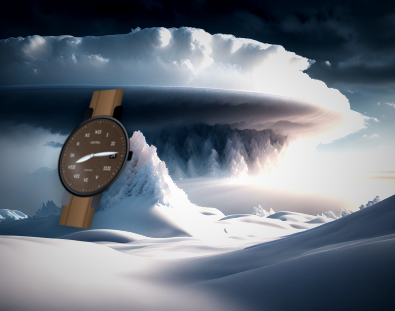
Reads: h=8 m=14
